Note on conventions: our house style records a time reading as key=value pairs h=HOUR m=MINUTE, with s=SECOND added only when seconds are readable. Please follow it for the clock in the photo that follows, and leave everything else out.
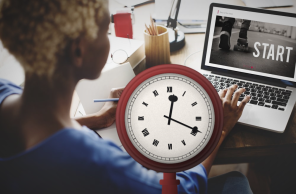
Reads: h=12 m=19
